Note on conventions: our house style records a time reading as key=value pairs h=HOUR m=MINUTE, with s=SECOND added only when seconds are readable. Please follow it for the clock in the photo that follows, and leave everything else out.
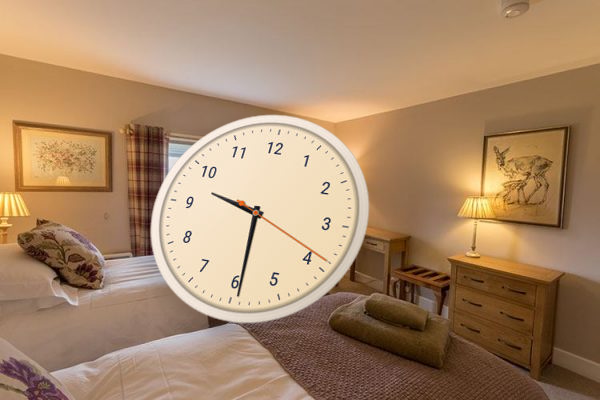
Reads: h=9 m=29 s=19
